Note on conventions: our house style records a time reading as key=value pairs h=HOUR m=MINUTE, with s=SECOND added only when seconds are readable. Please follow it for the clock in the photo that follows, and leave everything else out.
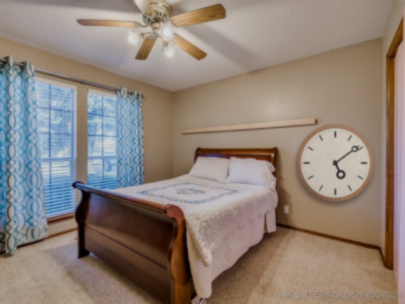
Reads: h=5 m=9
